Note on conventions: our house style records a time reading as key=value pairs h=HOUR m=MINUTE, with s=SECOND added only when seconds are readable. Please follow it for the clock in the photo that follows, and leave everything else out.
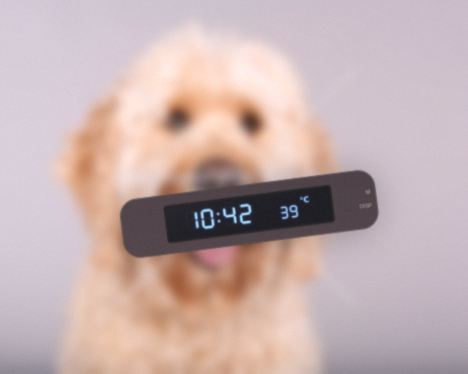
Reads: h=10 m=42
